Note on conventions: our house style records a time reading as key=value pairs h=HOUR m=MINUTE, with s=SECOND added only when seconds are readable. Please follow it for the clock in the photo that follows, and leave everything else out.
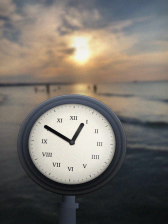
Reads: h=12 m=50
